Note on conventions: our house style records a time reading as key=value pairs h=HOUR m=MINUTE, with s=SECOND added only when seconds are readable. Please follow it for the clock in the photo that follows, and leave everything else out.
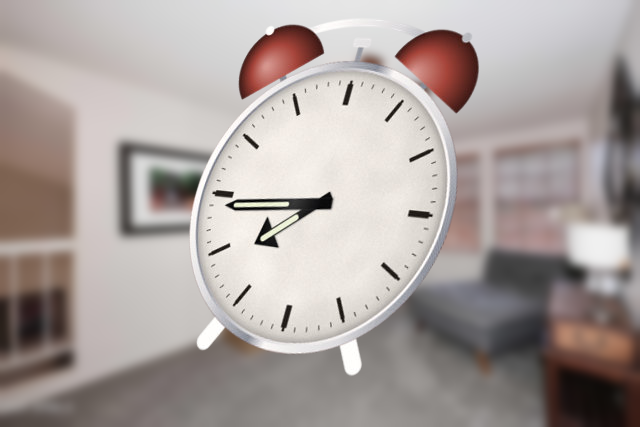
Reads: h=7 m=44
